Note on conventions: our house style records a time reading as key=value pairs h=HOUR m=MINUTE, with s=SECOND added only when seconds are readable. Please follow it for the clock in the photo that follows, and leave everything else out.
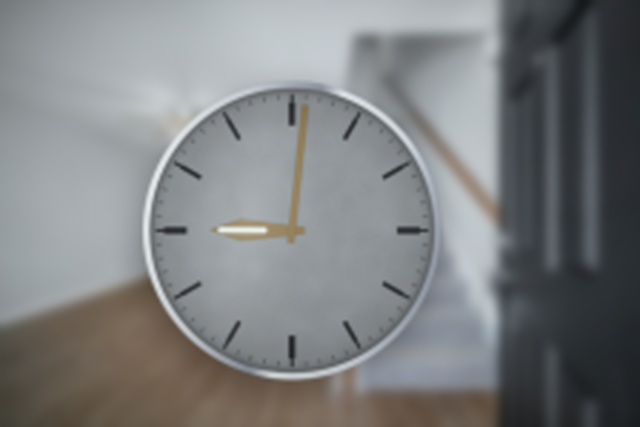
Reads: h=9 m=1
